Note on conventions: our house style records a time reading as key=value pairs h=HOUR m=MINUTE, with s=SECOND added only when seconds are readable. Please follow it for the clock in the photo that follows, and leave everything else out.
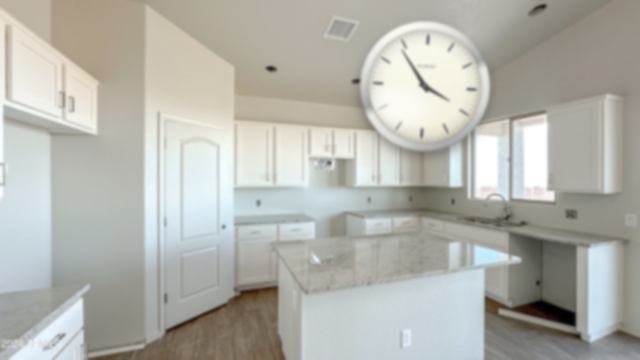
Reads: h=3 m=54
